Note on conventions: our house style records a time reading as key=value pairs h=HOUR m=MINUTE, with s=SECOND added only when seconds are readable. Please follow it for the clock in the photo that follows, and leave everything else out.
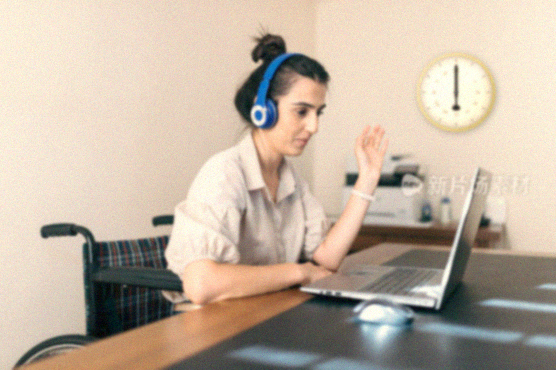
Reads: h=6 m=0
